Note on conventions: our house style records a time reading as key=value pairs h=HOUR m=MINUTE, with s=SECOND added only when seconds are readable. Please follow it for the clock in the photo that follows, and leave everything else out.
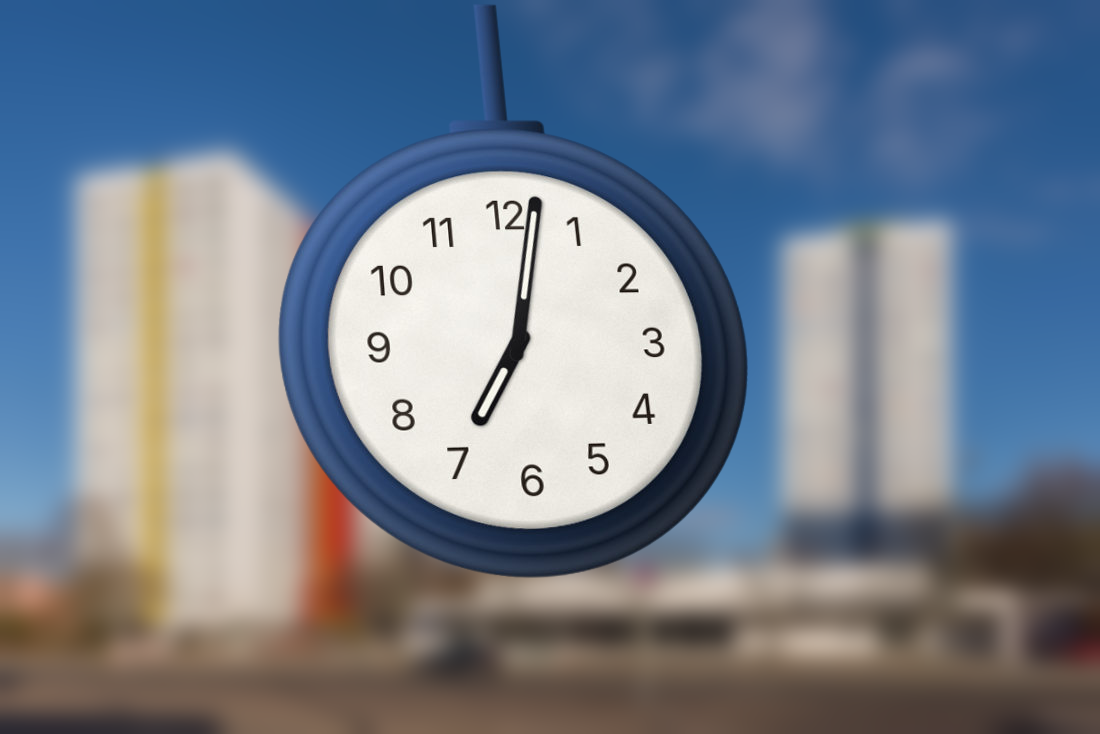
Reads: h=7 m=2
